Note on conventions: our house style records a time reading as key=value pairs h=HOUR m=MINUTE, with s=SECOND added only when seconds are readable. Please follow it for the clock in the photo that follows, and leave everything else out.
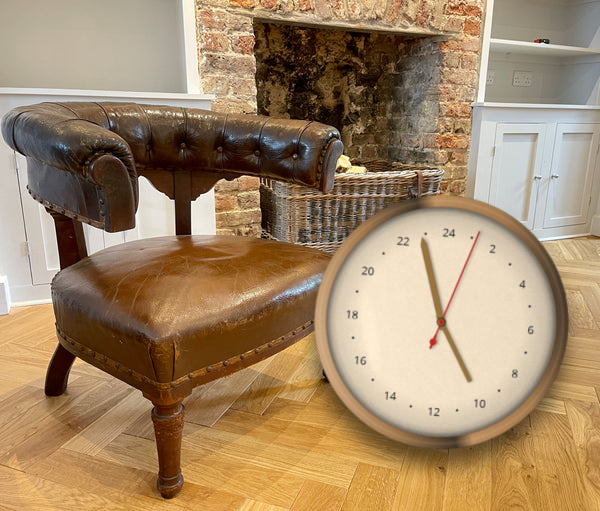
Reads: h=9 m=57 s=3
